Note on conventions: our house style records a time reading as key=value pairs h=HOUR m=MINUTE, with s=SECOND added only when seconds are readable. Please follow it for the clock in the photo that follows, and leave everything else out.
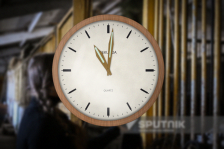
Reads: h=11 m=1
